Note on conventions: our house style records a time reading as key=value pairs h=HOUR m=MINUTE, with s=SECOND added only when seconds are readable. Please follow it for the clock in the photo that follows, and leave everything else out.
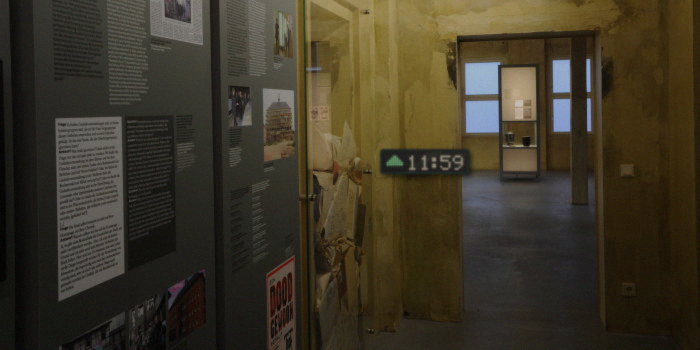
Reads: h=11 m=59
